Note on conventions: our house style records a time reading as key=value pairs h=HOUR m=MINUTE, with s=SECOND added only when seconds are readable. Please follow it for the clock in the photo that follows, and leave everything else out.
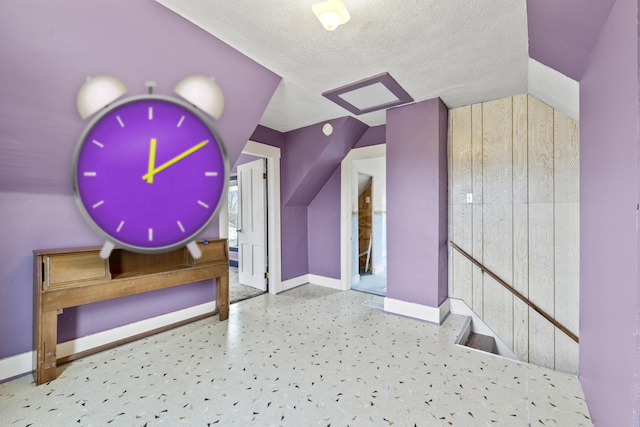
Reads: h=12 m=10
